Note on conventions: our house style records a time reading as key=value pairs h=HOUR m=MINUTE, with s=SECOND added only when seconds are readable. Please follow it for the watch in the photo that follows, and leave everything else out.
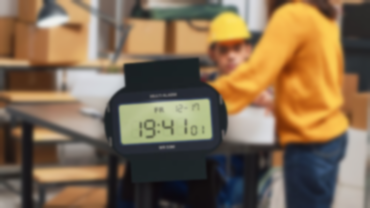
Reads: h=19 m=41
